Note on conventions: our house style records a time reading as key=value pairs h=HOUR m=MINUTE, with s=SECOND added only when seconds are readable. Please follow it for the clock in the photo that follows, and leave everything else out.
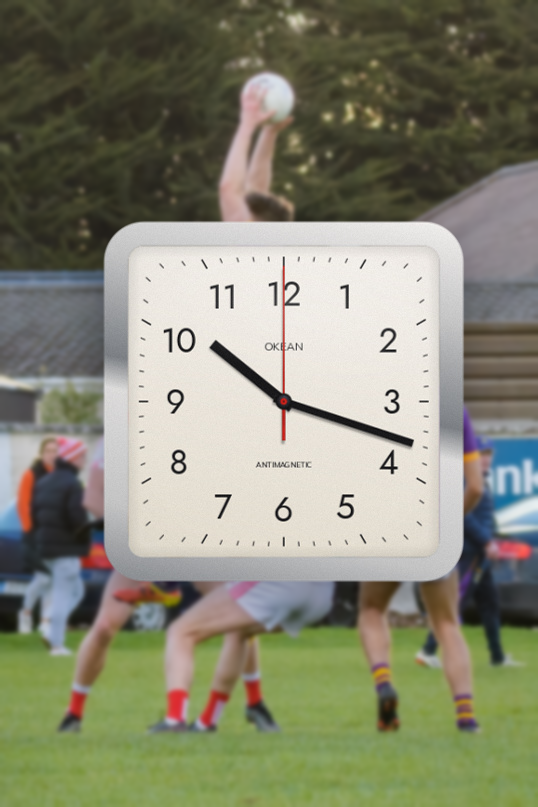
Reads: h=10 m=18 s=0
